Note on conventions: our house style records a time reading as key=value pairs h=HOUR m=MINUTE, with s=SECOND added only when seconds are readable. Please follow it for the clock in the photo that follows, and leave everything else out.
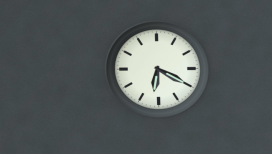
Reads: h=6 m=20
